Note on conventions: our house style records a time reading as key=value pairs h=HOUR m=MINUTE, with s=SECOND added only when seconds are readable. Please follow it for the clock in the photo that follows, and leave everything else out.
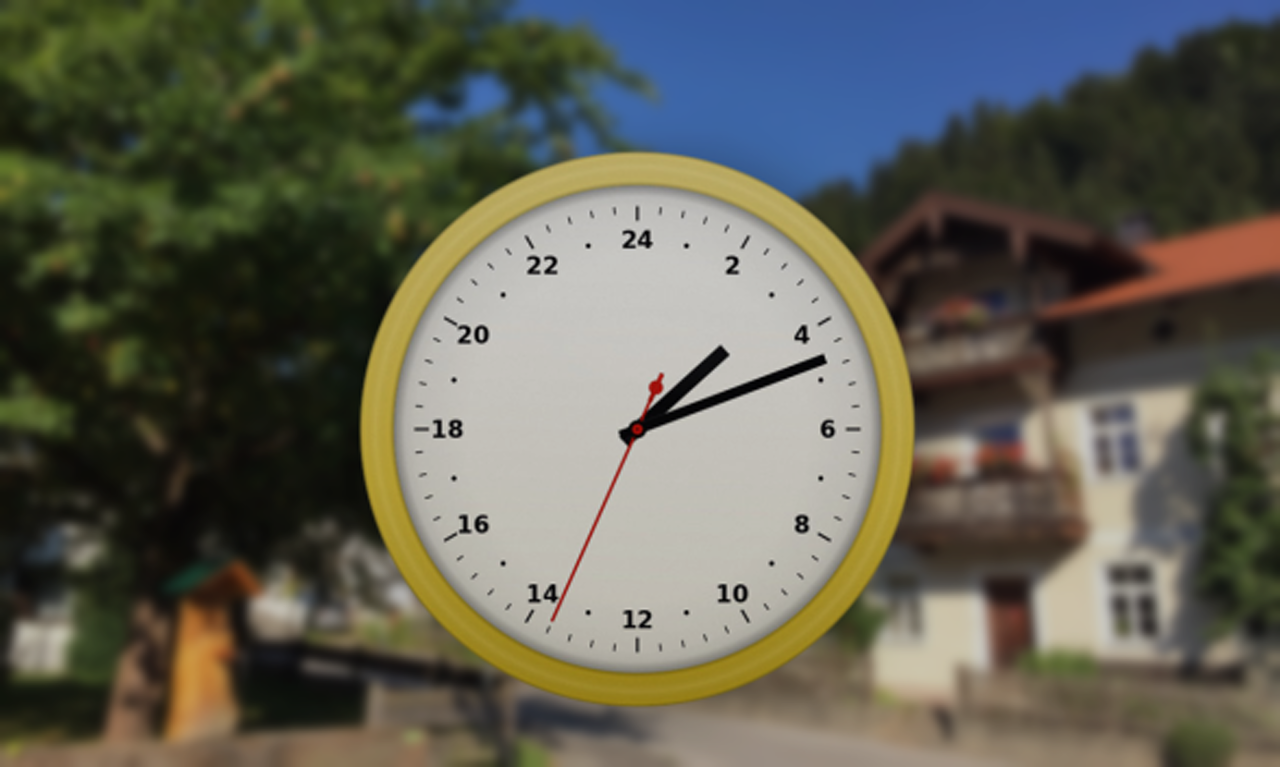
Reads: h=3 m=11 s=34
